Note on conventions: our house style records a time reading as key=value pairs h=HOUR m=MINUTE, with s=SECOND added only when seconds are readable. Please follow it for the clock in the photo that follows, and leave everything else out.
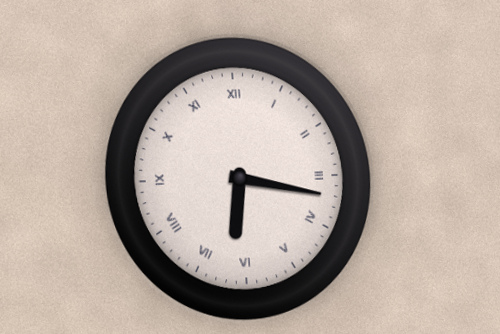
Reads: h=6 m=17
